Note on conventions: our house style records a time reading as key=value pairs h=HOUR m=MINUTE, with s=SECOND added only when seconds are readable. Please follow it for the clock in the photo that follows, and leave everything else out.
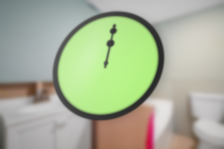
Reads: h=12 m=0
